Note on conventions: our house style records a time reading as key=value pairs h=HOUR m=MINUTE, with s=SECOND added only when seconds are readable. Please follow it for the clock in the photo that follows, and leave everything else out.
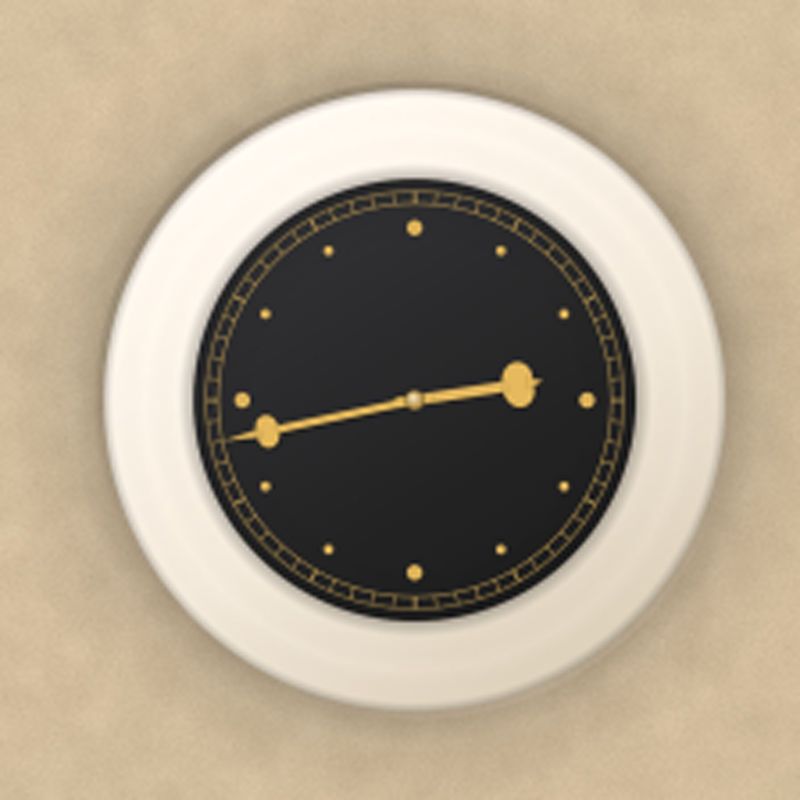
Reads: h=2 m=43
